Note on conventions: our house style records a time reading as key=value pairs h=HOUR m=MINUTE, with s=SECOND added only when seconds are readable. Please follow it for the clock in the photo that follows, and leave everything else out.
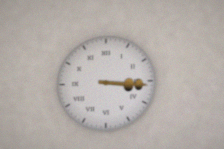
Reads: h=3 m=16
